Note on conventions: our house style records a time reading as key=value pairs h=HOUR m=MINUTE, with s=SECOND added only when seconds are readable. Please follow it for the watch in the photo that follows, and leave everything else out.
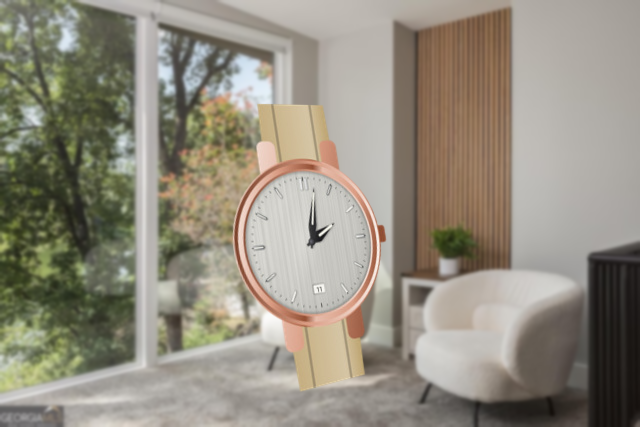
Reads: h=2 m=2
